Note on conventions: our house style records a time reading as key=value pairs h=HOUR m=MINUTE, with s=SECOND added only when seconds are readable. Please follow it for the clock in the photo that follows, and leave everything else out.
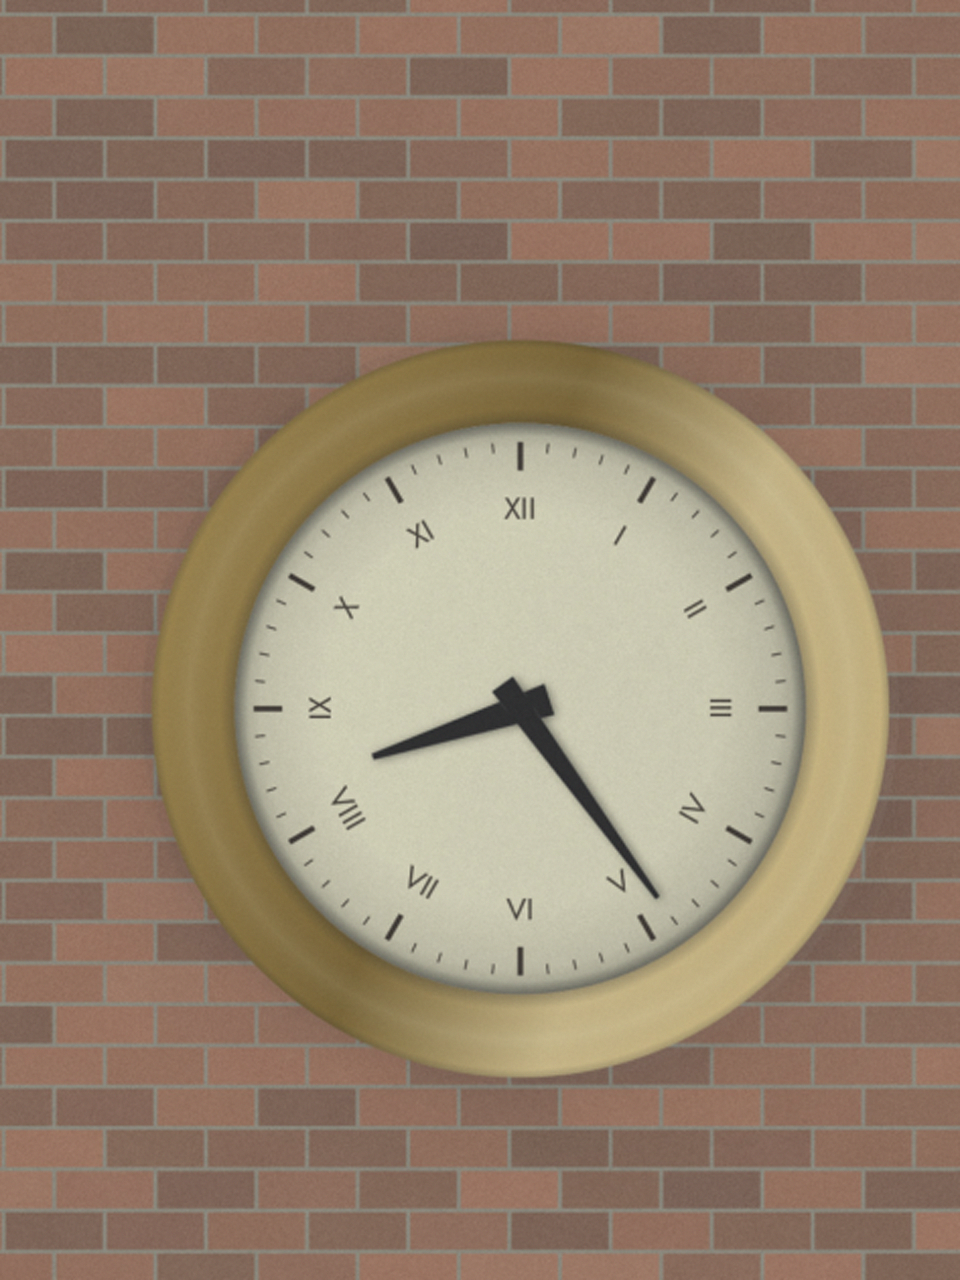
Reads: h=8 m=24
